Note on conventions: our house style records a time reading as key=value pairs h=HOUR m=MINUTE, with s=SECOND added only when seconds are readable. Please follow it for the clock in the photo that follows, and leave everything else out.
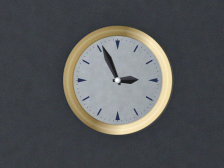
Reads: h=2 m=56
